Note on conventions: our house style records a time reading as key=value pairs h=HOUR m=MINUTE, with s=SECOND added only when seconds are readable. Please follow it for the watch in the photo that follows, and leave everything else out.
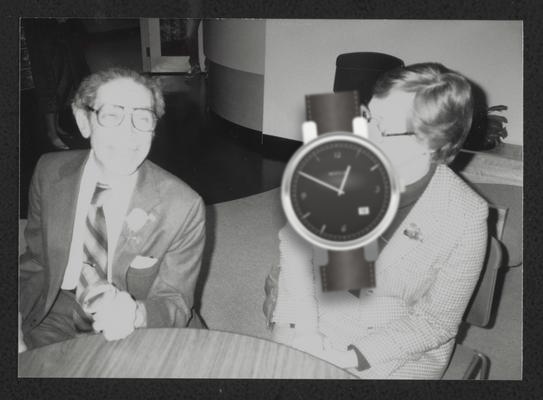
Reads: h=12 m=50
